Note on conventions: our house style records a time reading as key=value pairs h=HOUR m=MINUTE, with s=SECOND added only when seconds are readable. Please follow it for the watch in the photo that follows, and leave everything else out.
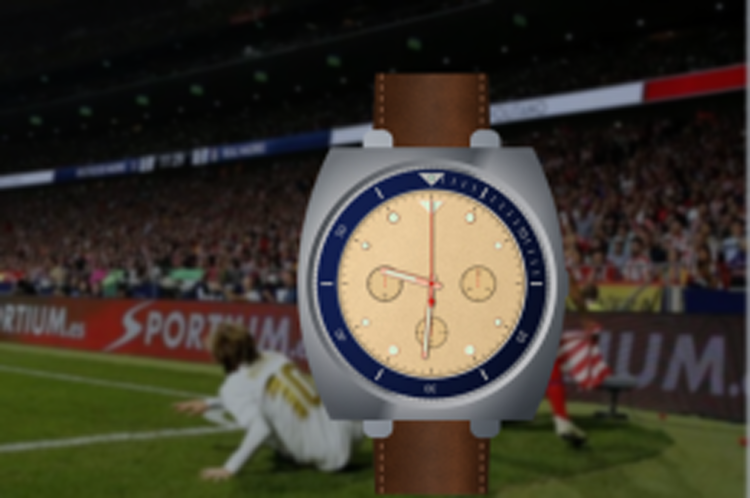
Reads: h=9 m=31
